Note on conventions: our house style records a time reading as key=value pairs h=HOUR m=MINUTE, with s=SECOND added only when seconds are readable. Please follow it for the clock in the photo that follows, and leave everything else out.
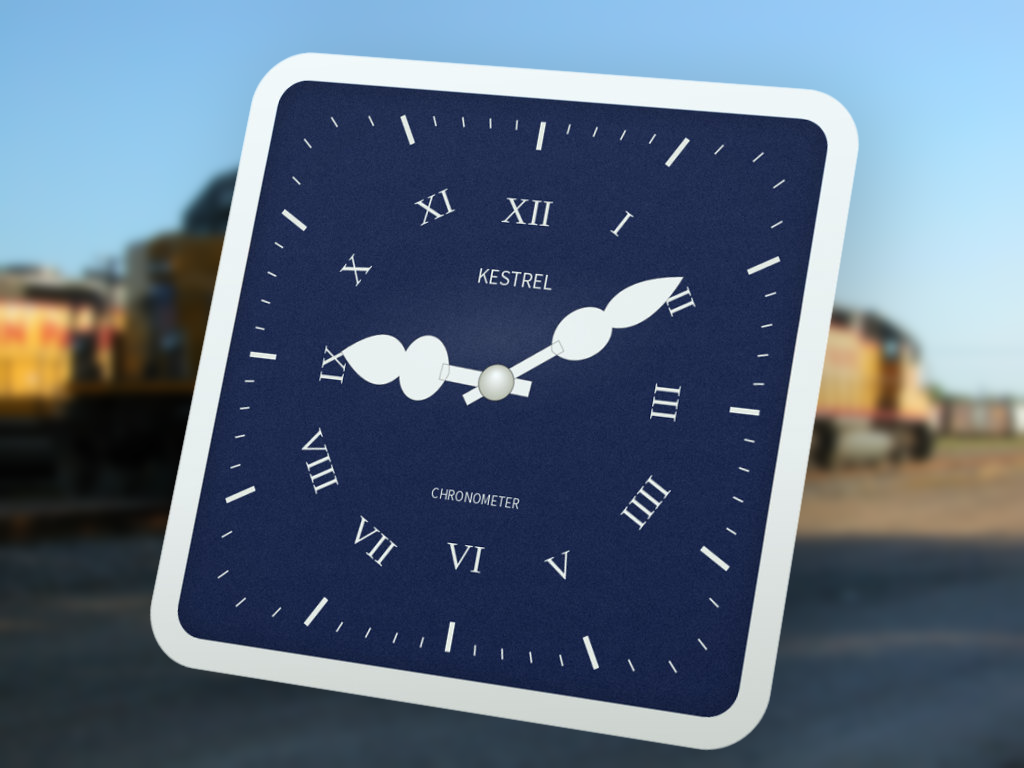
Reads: h=9 m=9
